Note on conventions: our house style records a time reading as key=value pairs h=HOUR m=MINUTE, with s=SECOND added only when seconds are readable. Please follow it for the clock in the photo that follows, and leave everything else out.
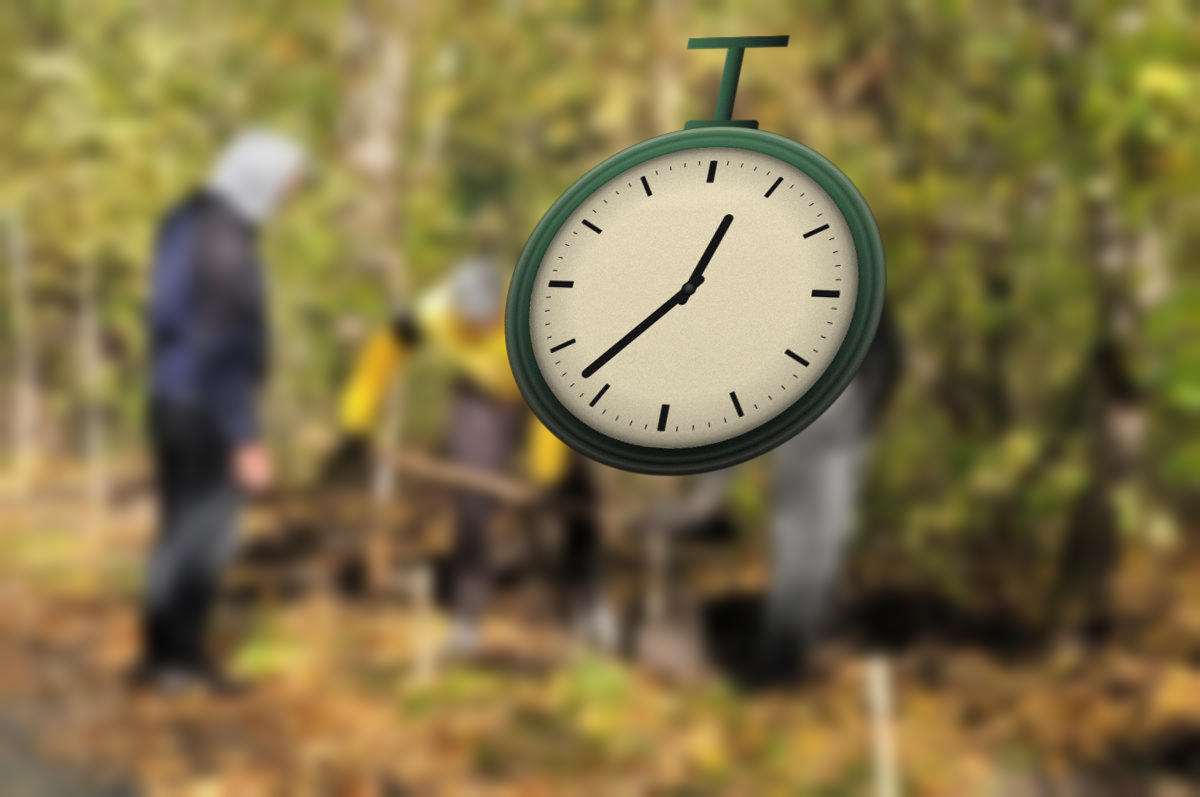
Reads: h=12 m=37
